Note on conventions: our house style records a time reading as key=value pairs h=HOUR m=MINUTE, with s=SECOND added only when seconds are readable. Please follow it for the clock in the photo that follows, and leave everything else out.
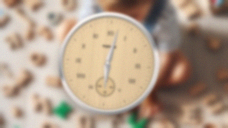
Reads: h=6 m=2
